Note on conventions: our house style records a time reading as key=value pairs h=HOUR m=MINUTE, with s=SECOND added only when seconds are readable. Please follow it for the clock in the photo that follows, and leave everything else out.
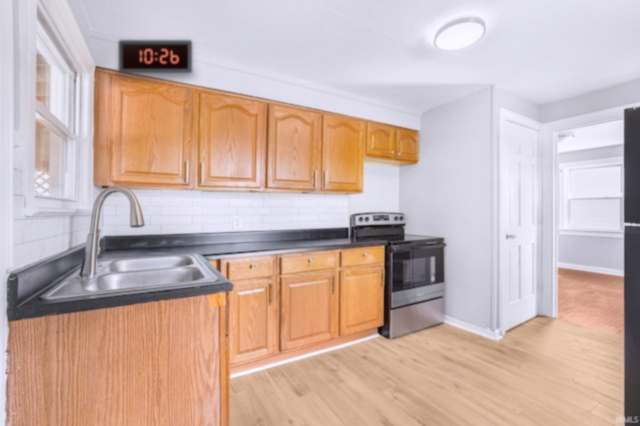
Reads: h=10 m=26
